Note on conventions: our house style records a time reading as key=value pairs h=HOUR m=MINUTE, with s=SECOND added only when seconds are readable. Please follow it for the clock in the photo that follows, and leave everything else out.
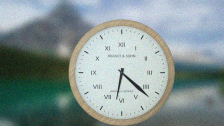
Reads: h=6 m=22
